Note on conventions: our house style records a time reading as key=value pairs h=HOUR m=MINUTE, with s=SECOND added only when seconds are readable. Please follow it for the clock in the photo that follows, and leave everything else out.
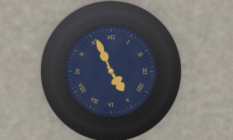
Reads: h=4 m=56
